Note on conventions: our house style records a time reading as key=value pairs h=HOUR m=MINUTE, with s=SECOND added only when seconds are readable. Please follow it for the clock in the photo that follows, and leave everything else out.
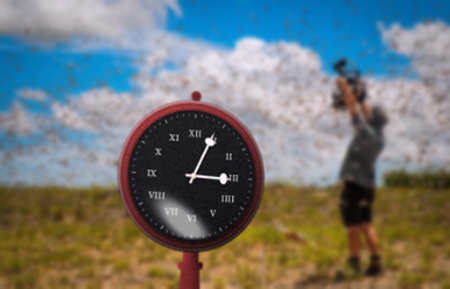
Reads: h=3 m=4
